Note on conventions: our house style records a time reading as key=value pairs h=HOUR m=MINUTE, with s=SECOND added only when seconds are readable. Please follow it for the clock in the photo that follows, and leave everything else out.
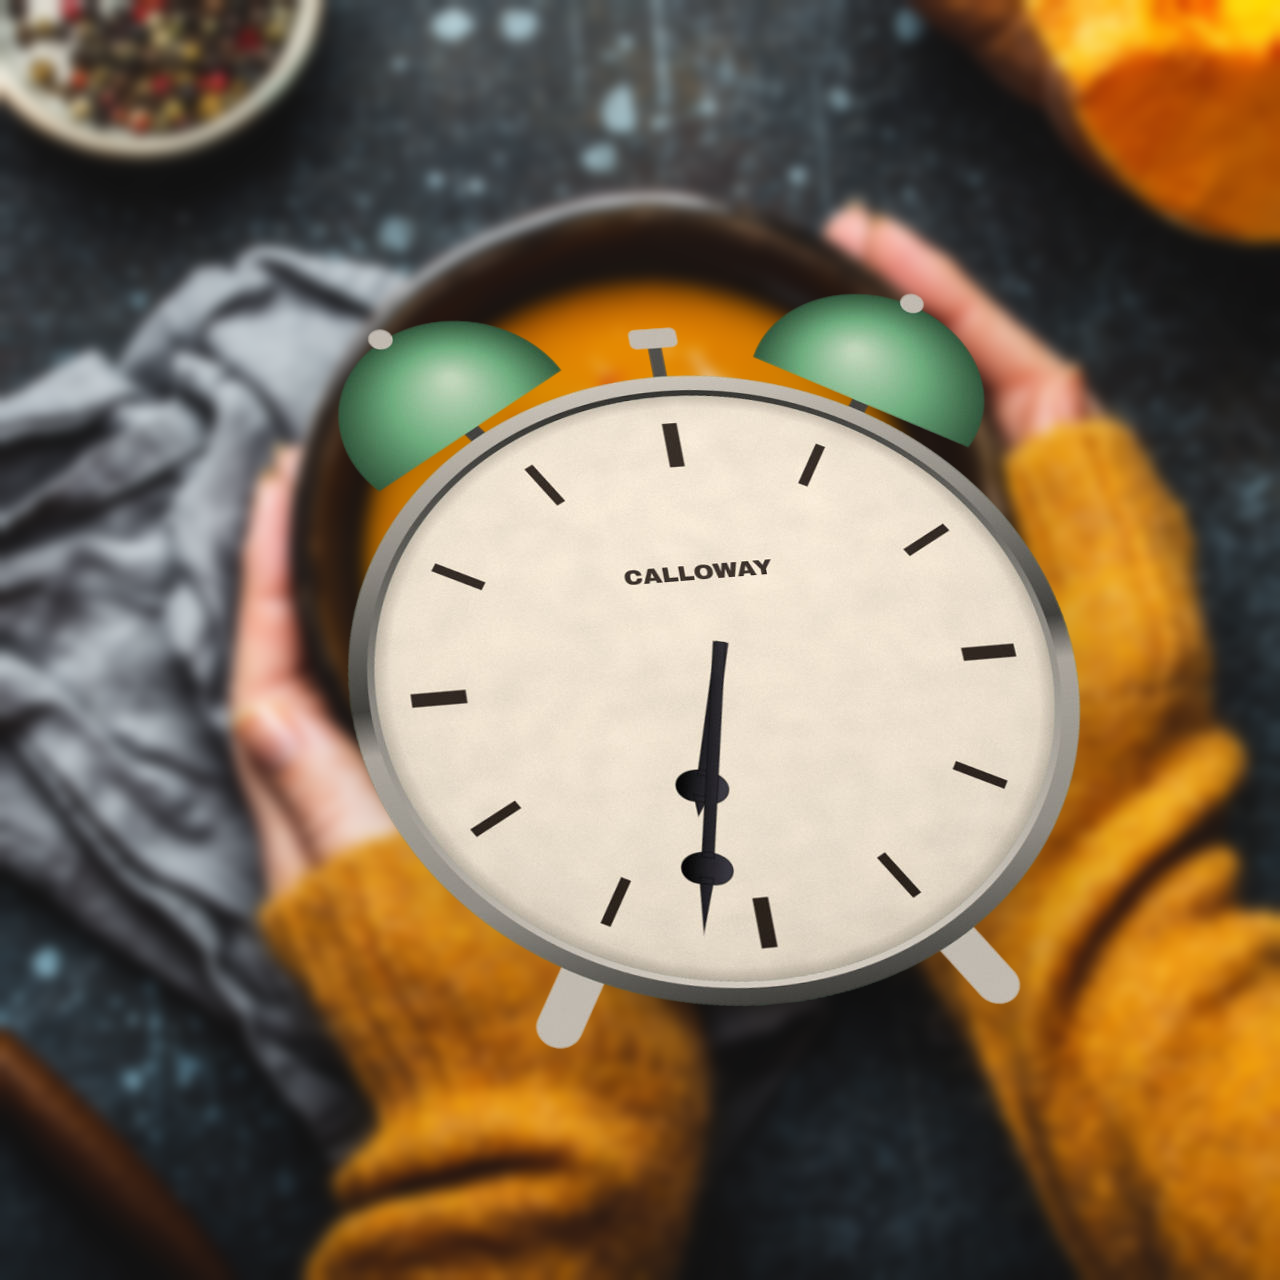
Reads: h=6 m=32
